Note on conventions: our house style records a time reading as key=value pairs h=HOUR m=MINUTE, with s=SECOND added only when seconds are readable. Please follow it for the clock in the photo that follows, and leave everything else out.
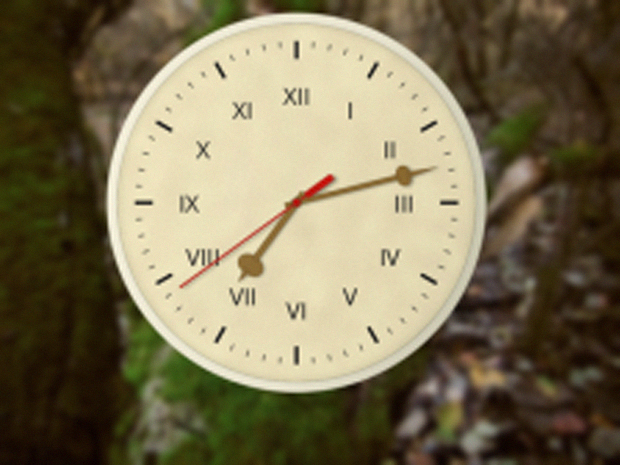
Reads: h=7 m=12 s=39
